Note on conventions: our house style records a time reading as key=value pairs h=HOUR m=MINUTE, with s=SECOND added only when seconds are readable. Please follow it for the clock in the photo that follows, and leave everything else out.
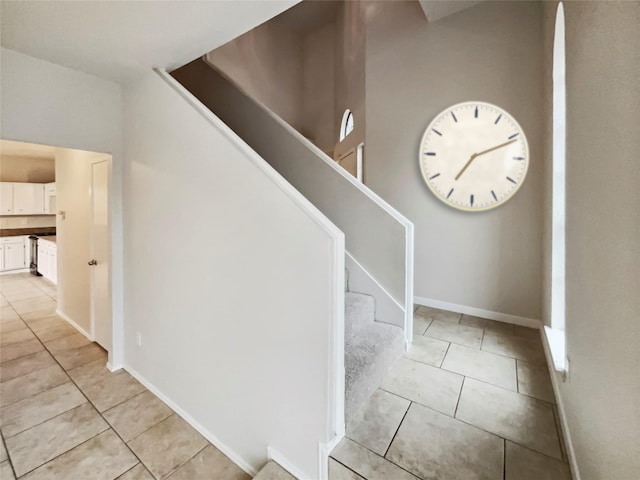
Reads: h=7 m=11
